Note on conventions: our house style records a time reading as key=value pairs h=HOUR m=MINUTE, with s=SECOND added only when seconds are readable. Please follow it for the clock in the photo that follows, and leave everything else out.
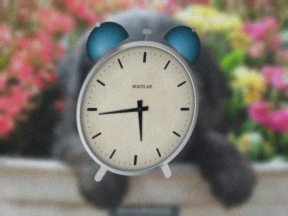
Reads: h=5 m=44
